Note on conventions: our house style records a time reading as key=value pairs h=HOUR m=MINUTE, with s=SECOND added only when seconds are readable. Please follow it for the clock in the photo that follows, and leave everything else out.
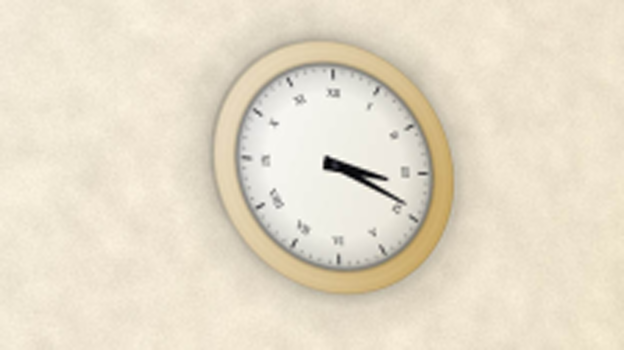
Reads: h=3 m=19
